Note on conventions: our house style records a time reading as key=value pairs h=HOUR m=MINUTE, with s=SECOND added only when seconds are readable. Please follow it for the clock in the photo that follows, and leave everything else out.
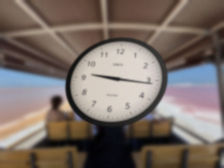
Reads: h=9 m=16
